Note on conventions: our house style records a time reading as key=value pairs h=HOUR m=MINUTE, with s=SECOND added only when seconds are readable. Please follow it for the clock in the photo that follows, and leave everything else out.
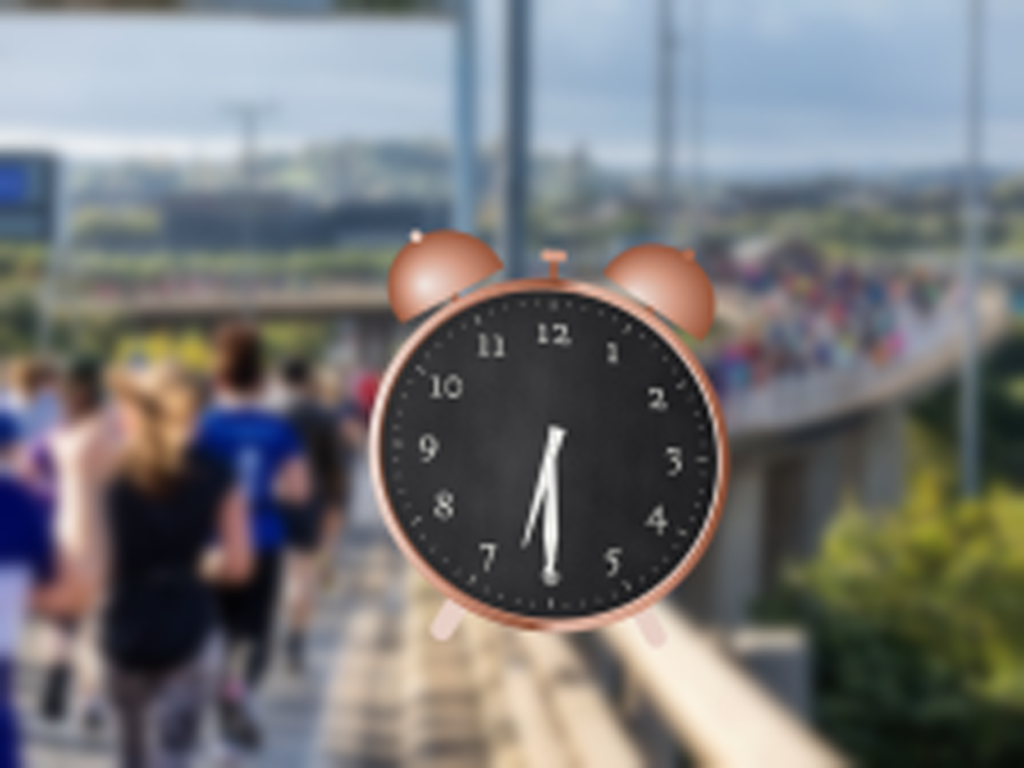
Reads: h=6 m=30
